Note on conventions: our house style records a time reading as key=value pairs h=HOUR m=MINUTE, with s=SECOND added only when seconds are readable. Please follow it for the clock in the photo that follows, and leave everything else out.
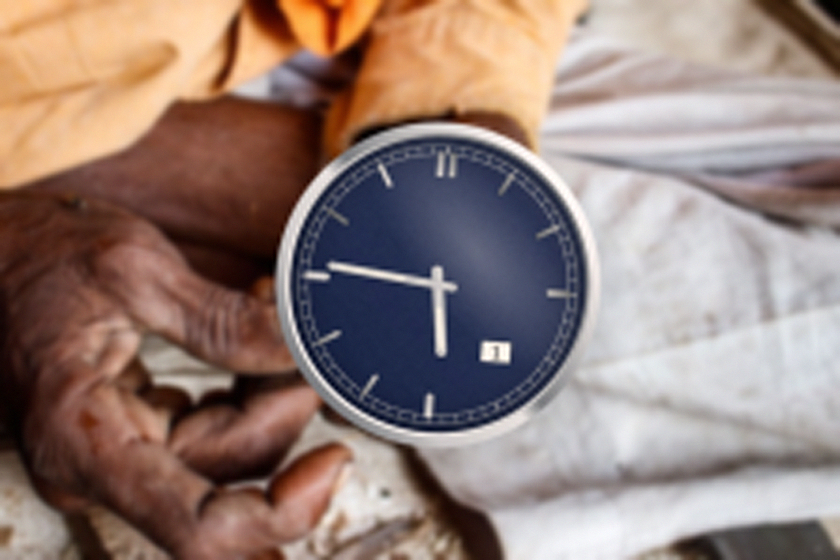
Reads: h=5 m=46
